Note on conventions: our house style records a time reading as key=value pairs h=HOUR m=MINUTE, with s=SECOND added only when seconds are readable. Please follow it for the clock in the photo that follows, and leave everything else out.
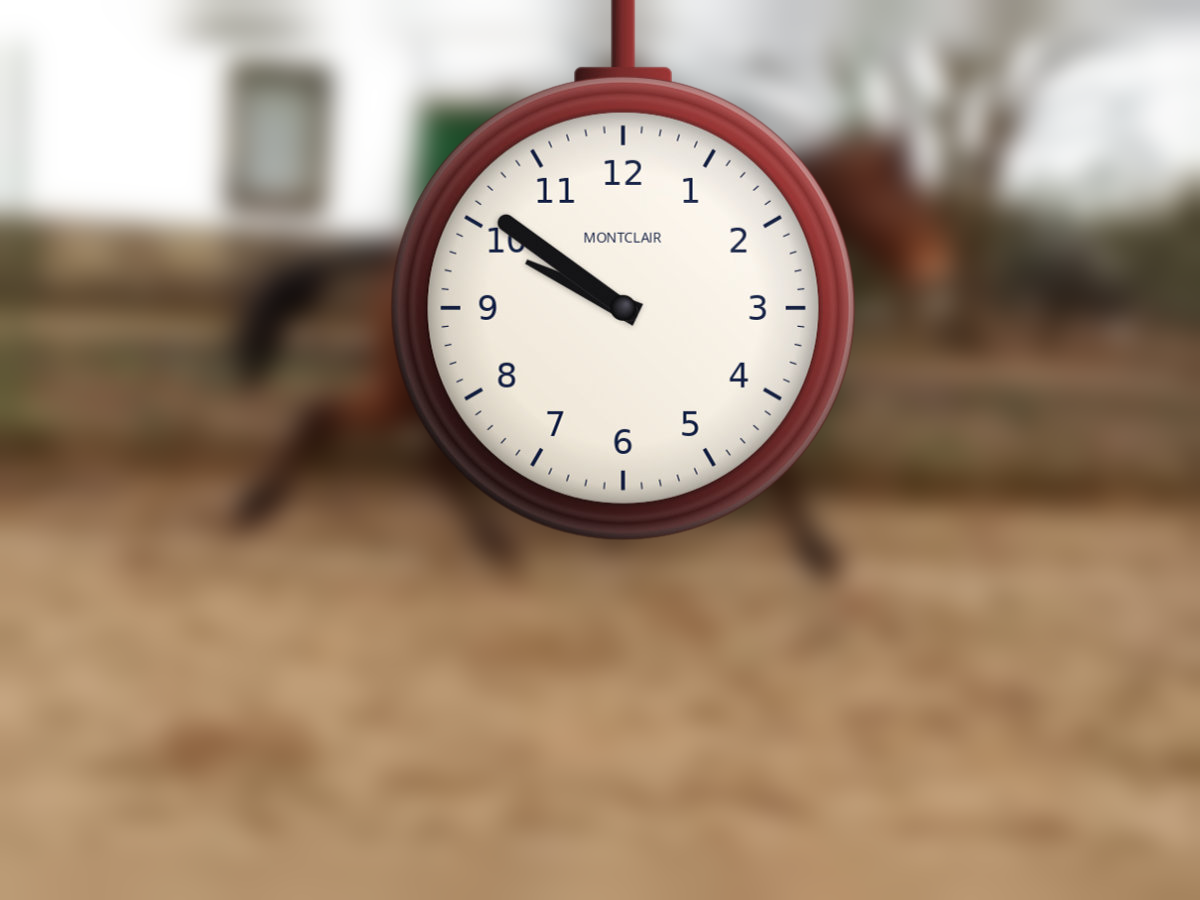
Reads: h=9 m=51
